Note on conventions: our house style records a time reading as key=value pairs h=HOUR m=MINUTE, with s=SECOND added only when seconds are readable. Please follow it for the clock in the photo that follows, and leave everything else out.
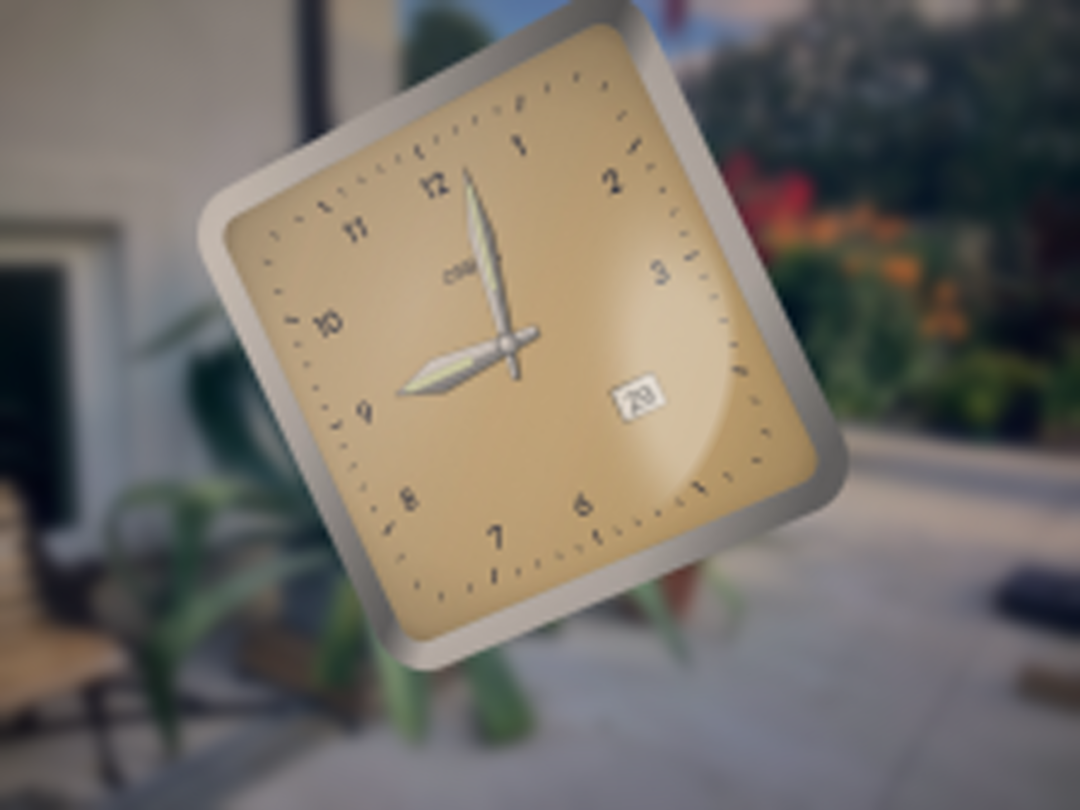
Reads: h=9 m=2
